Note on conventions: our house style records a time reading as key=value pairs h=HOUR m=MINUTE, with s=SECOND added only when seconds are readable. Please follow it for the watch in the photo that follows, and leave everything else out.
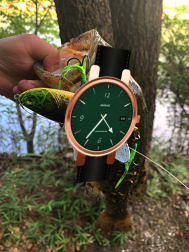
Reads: h=4 m=36
